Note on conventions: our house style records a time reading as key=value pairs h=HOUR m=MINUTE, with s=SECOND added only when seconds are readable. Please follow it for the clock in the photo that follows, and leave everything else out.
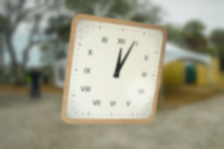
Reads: h=12 m=4
